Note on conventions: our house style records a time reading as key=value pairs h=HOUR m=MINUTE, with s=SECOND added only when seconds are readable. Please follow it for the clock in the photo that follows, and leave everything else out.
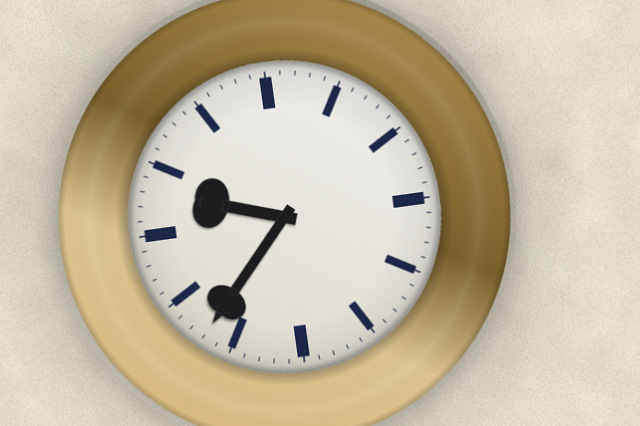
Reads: h=9 m=37
